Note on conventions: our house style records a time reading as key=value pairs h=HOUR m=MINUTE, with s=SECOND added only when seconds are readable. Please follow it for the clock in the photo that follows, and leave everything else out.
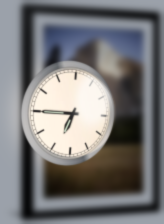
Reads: h=6 m=45
